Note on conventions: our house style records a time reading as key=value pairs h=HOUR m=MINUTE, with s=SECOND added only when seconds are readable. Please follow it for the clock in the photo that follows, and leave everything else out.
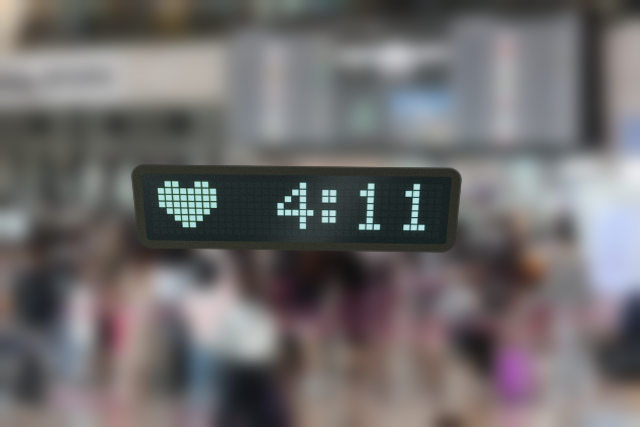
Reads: h=4 m=11
